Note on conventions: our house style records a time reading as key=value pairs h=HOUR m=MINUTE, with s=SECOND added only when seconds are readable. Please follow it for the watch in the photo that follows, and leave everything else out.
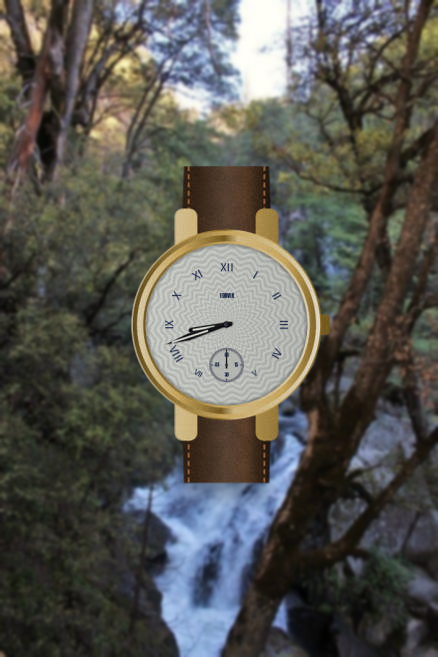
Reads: h=8 m=42
